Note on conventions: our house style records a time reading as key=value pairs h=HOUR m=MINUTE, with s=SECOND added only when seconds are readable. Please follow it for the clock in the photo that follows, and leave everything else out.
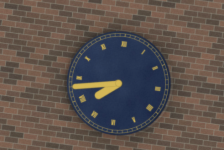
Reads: h=7 m=43
